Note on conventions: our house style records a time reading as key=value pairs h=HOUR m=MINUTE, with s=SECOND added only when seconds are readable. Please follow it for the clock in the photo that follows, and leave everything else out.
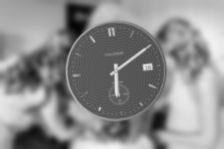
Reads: h=6 m=10
